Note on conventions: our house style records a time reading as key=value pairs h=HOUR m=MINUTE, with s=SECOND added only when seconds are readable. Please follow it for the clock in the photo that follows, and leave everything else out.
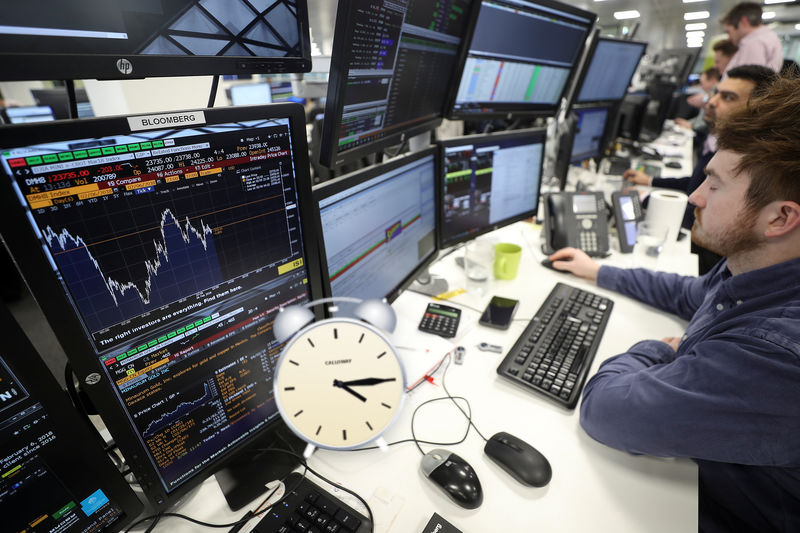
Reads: h=4 m=15
